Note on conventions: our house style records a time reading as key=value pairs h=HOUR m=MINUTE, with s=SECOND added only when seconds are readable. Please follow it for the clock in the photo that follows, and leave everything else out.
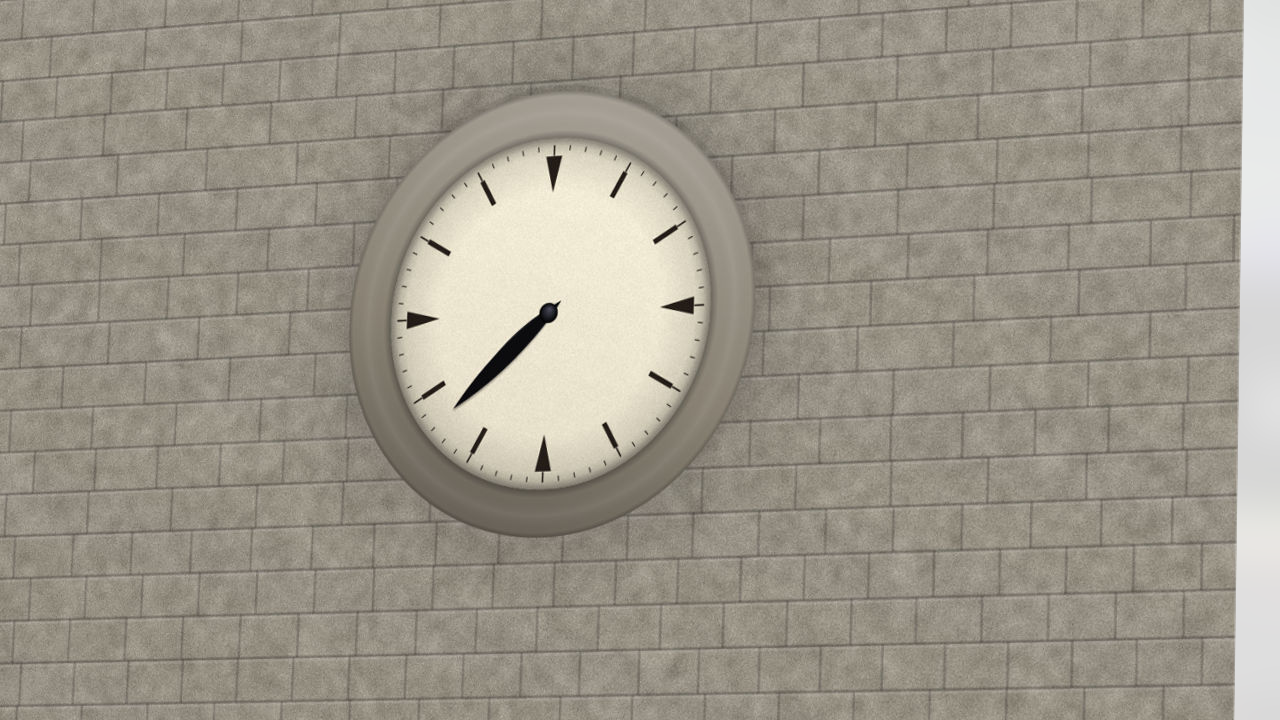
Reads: h=7 m=38
